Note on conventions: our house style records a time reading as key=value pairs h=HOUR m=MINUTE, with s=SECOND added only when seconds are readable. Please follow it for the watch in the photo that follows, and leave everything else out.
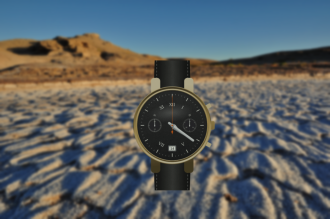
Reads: h=4 m=21
